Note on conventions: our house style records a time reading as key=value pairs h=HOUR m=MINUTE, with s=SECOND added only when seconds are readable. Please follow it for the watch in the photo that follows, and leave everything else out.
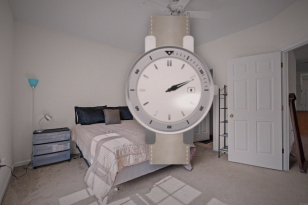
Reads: h=2 m=11
